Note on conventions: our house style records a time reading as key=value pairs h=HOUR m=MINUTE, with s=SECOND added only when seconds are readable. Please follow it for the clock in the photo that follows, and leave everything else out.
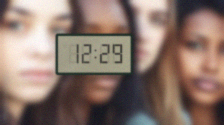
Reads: h=12 m=29
